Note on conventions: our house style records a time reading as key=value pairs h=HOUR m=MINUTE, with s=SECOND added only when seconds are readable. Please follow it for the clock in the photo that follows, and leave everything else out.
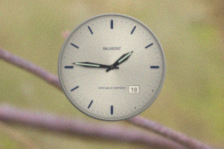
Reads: h=1 m=46
